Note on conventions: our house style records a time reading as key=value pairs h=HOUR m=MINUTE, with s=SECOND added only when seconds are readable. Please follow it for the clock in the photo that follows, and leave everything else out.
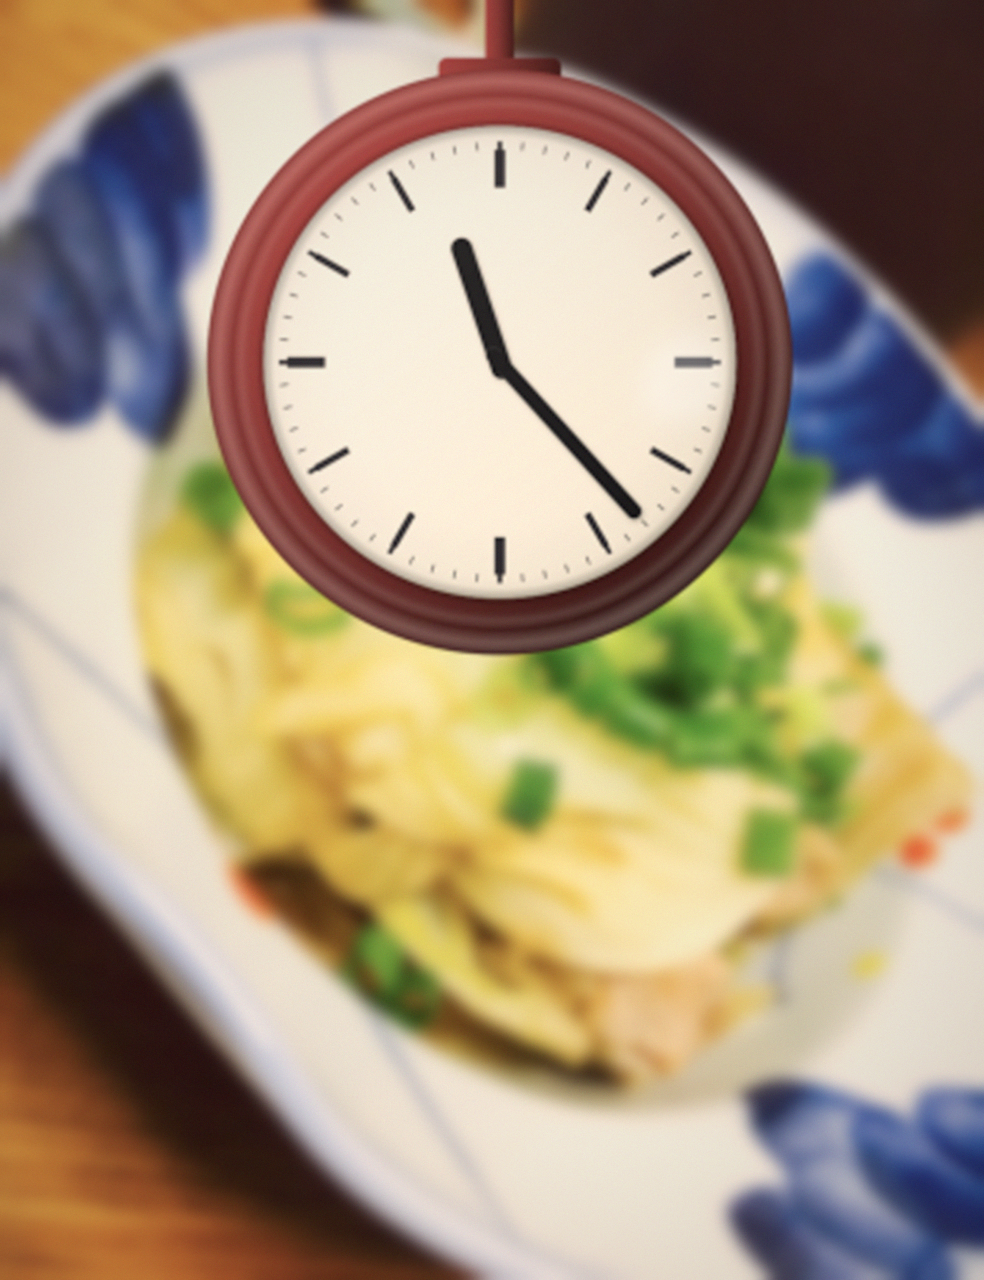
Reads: h=11 m=23
